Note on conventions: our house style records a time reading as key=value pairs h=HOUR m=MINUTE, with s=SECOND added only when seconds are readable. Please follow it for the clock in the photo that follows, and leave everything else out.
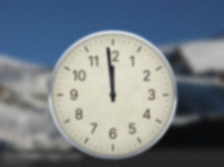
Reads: h=11 m=59
